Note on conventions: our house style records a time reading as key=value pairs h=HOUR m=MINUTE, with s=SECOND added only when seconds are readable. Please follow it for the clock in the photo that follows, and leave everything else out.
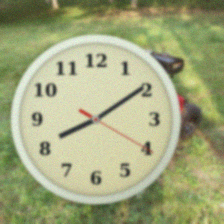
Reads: h=8 m=9 s=20
